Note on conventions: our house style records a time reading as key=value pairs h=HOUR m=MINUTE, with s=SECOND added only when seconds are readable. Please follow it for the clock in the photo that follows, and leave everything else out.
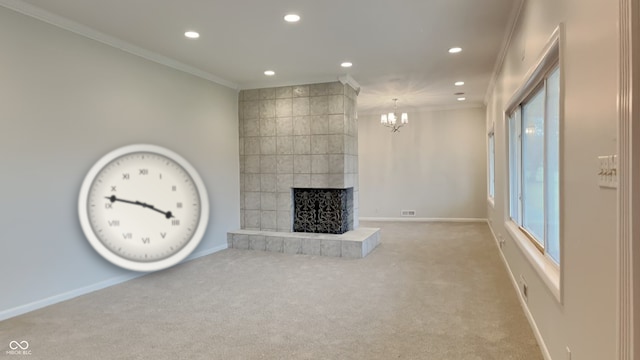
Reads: h=3 m=47
